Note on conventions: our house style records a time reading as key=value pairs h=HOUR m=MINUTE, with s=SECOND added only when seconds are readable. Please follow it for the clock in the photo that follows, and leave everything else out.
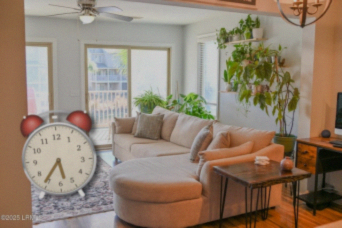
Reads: h=5 m=36
